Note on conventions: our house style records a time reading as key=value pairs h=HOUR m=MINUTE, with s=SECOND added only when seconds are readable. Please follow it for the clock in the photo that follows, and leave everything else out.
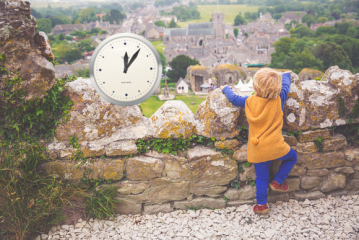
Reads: h=12 m=6
